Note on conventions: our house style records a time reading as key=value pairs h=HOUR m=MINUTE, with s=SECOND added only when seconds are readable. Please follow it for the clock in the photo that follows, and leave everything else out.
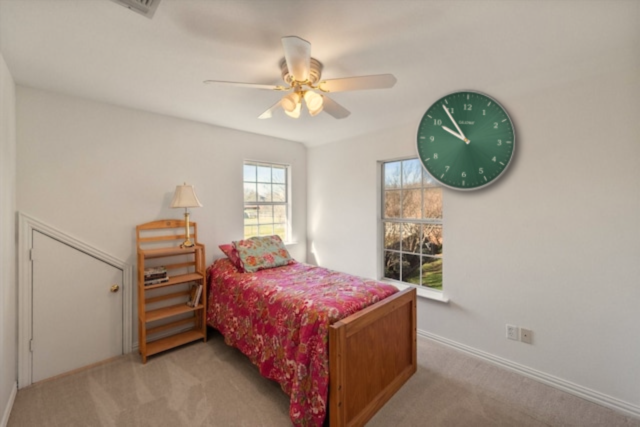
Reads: h=9 m=54
